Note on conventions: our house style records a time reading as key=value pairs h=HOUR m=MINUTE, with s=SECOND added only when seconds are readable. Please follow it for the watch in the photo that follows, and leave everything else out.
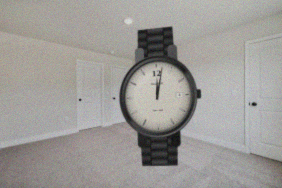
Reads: h=12 m=2
